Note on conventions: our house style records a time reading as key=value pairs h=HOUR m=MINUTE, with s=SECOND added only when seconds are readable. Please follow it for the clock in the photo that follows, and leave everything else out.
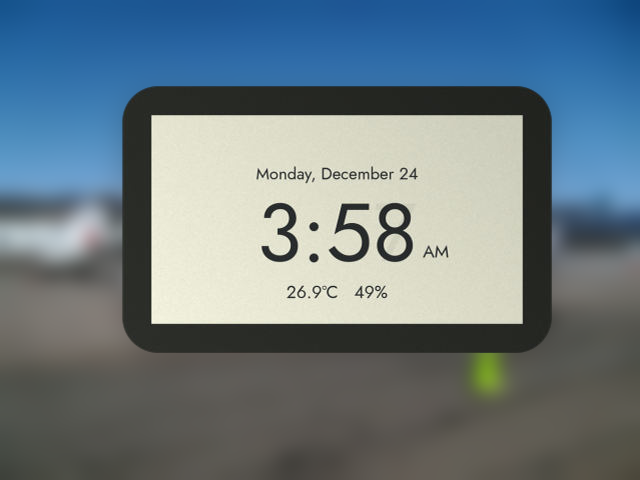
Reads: h=3 m=58
